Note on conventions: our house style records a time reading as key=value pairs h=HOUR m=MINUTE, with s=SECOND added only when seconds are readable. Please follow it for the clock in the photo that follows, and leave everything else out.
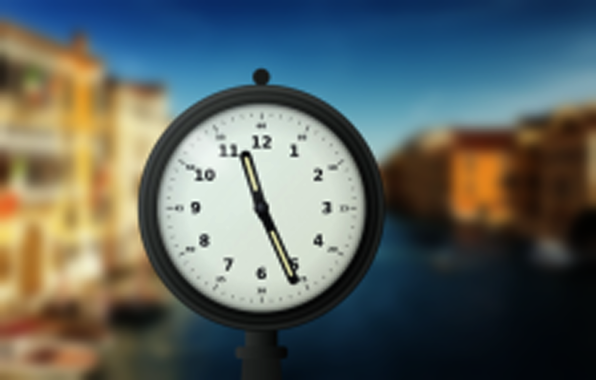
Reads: h=11 m=26
